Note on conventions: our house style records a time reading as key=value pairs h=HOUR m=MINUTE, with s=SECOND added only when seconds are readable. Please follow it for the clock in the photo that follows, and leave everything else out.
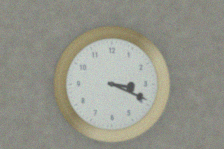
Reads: h=3 m=19
